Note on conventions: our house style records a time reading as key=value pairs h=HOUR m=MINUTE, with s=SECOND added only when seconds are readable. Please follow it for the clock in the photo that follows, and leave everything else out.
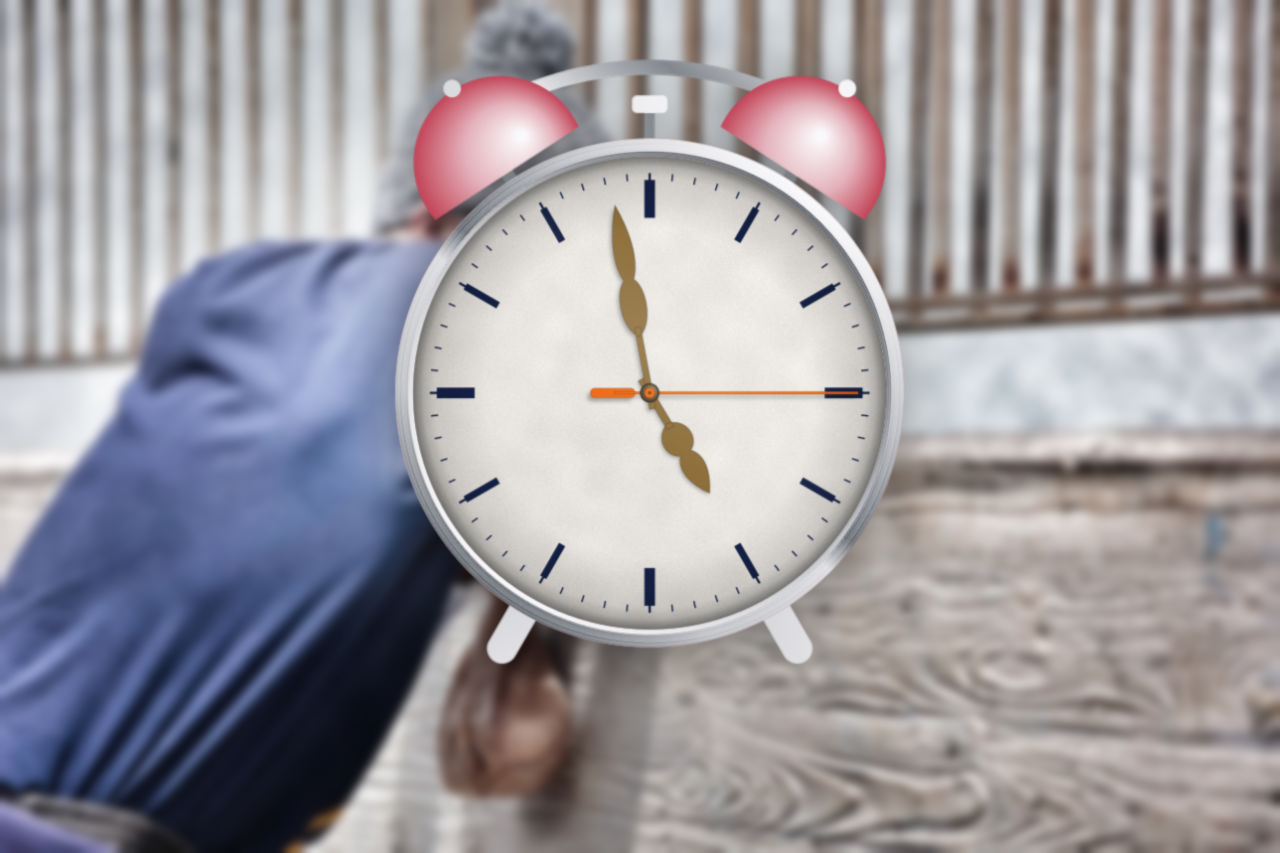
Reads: h=4 m=58 s=15
